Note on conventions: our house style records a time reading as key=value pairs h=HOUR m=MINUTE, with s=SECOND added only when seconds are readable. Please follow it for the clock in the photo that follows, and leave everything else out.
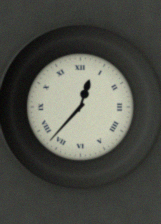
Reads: h=12 m=37
